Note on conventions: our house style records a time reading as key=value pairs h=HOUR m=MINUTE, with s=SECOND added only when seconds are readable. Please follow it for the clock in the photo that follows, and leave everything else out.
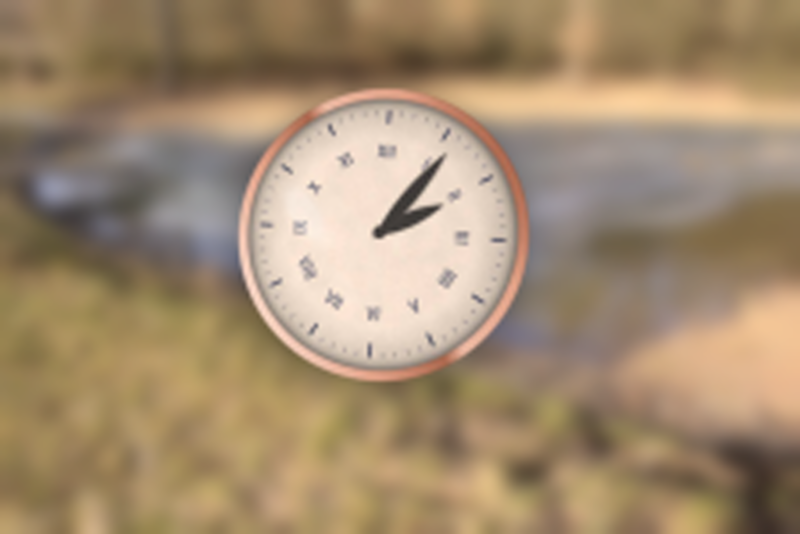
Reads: h=2 m=6
